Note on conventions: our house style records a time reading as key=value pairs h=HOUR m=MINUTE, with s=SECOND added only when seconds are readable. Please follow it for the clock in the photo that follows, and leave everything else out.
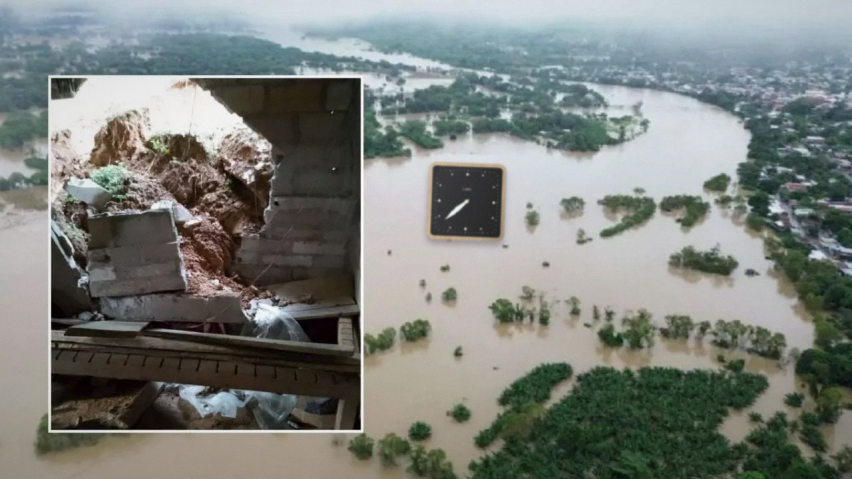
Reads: h=7 m=38
